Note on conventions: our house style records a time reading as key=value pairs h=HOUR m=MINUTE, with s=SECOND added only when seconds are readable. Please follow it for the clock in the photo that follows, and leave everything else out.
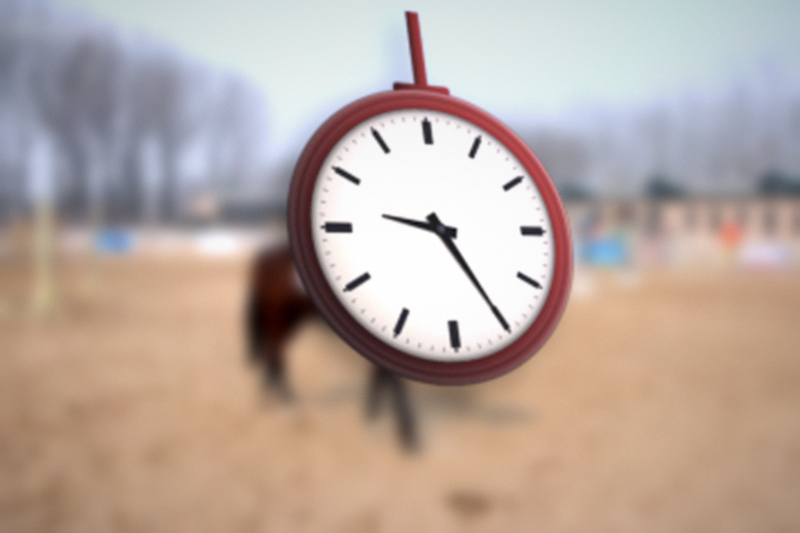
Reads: h=9 m=25
